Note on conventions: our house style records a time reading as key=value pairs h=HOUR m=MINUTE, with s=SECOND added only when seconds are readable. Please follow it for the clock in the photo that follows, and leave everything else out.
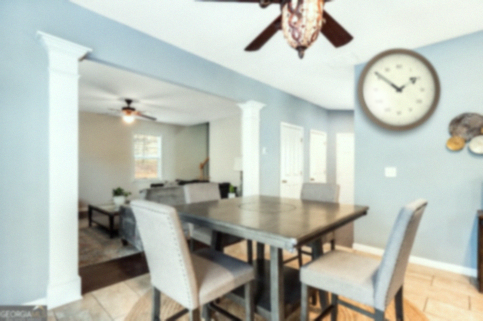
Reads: h=1 m=51
